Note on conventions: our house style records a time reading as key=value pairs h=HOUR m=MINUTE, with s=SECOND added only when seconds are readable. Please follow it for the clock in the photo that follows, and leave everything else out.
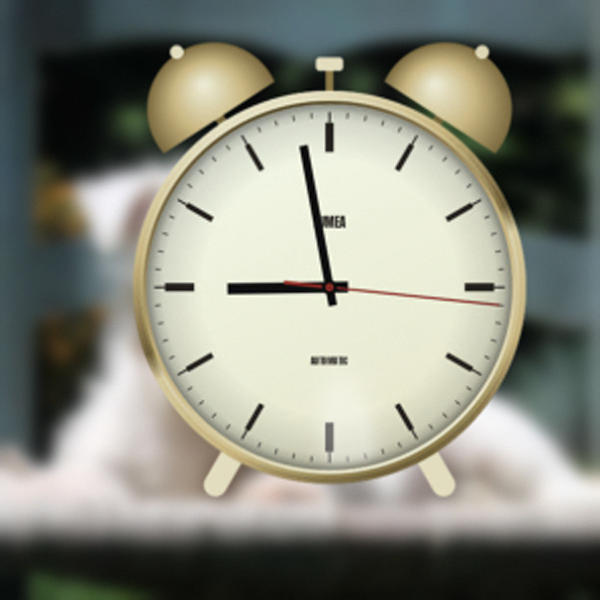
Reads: h=8 m=58 s=16
